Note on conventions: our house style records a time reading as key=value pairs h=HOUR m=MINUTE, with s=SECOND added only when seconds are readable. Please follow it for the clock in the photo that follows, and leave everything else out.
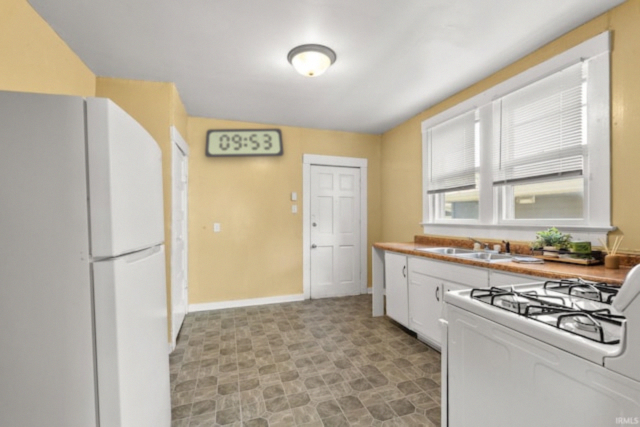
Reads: h=9 m=53
